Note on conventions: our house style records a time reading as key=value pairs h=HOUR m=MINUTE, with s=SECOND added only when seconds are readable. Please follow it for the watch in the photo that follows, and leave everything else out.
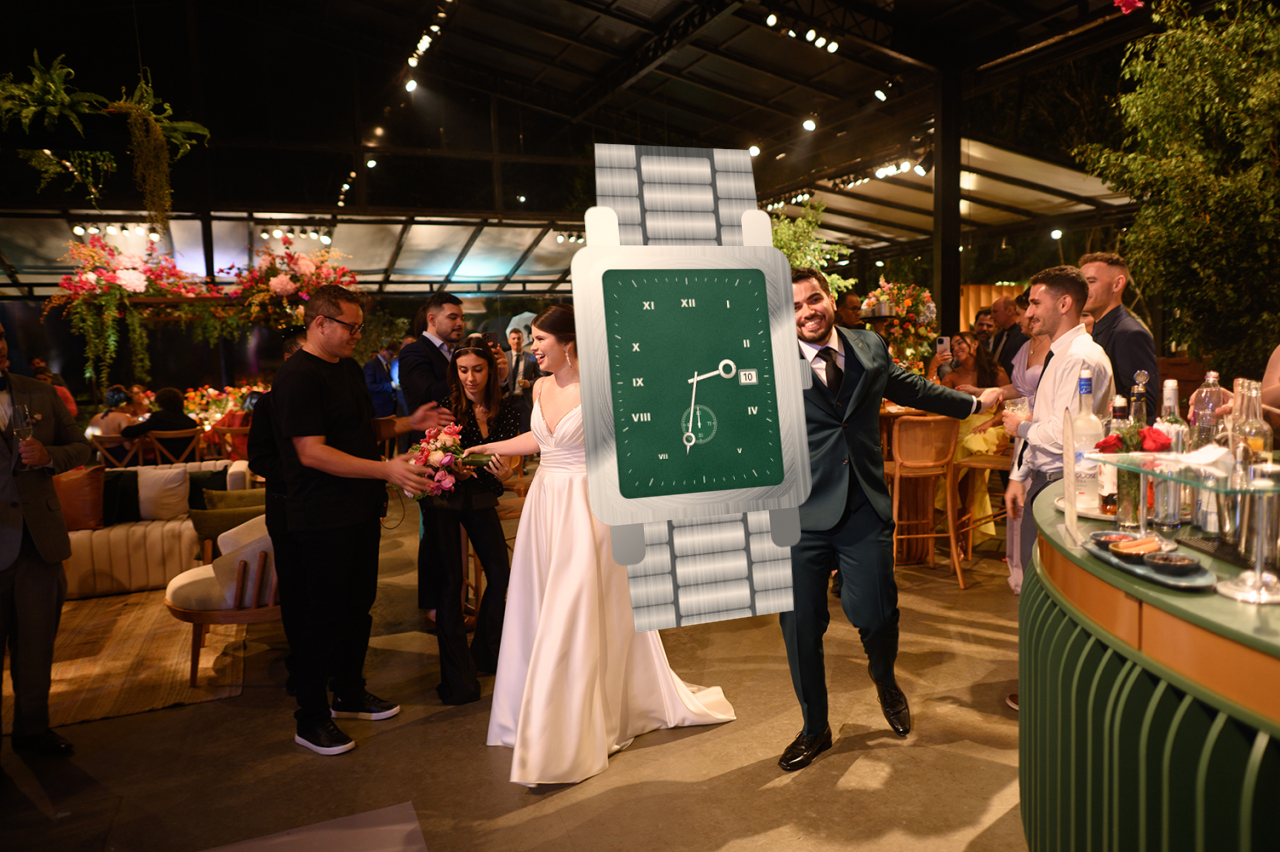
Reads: h=2 m=32
